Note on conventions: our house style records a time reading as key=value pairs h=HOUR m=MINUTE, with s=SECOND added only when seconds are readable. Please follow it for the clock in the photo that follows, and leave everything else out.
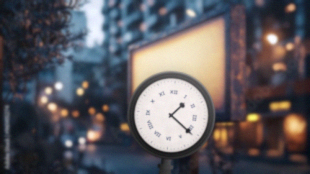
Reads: h=1 m=21
